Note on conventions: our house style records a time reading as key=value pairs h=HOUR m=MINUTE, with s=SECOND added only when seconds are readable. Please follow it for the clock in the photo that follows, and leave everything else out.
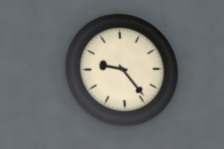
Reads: h=9 m=24
